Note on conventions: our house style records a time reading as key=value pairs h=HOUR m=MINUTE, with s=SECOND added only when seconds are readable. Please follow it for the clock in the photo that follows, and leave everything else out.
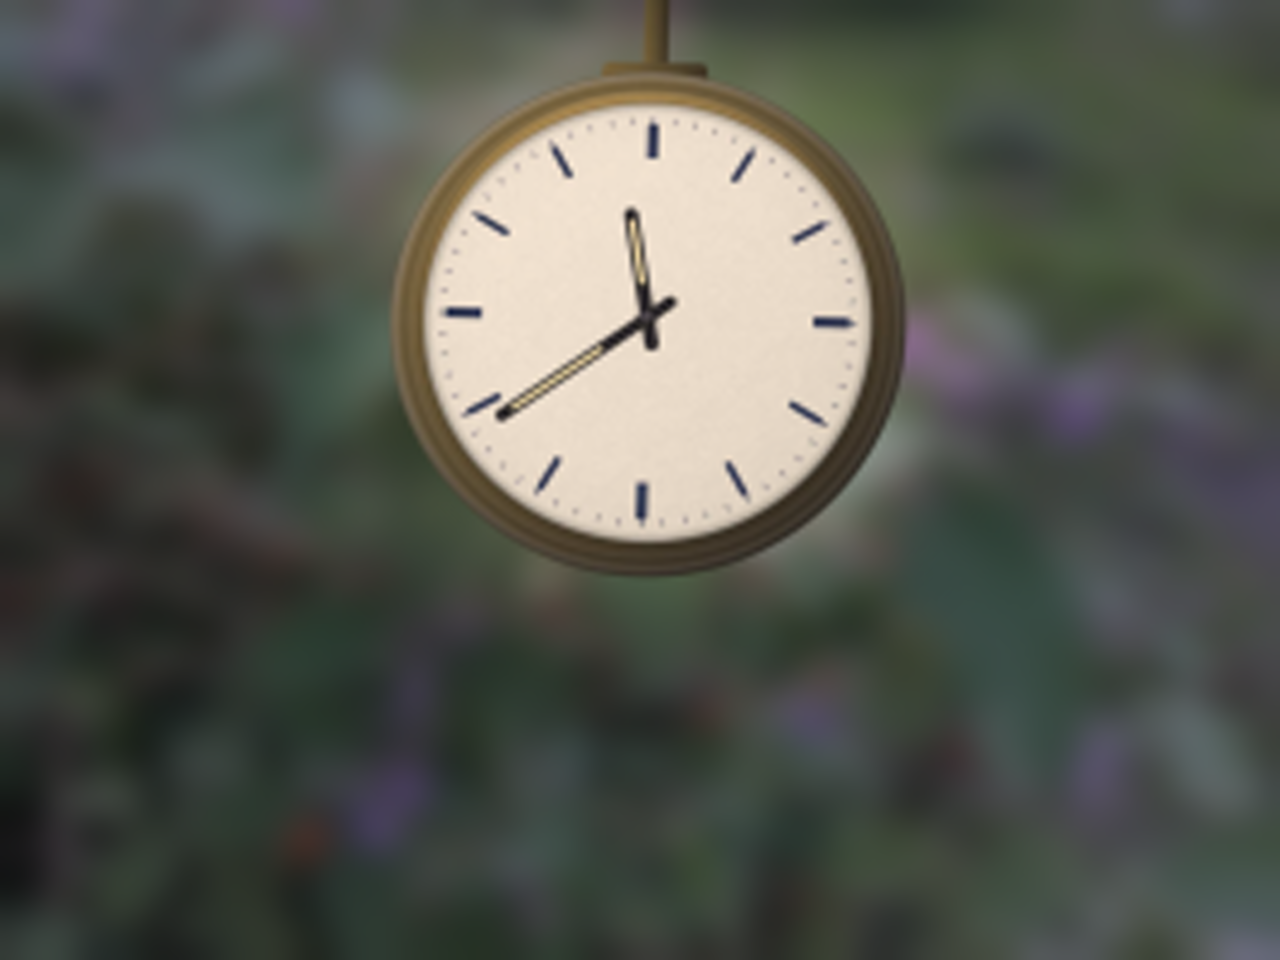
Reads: h=11 m=39
